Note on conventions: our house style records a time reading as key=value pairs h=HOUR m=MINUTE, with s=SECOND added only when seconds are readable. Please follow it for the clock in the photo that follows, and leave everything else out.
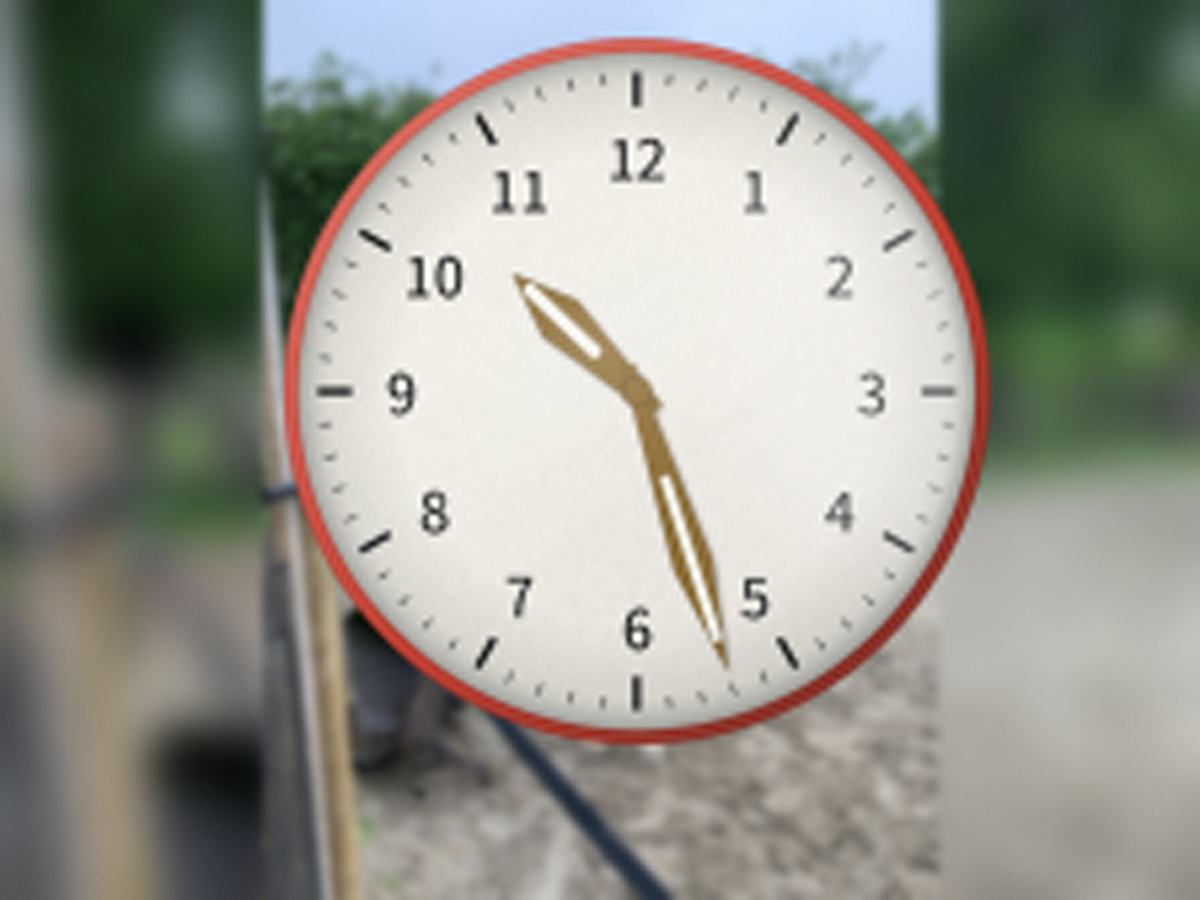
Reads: h=10 m=27
